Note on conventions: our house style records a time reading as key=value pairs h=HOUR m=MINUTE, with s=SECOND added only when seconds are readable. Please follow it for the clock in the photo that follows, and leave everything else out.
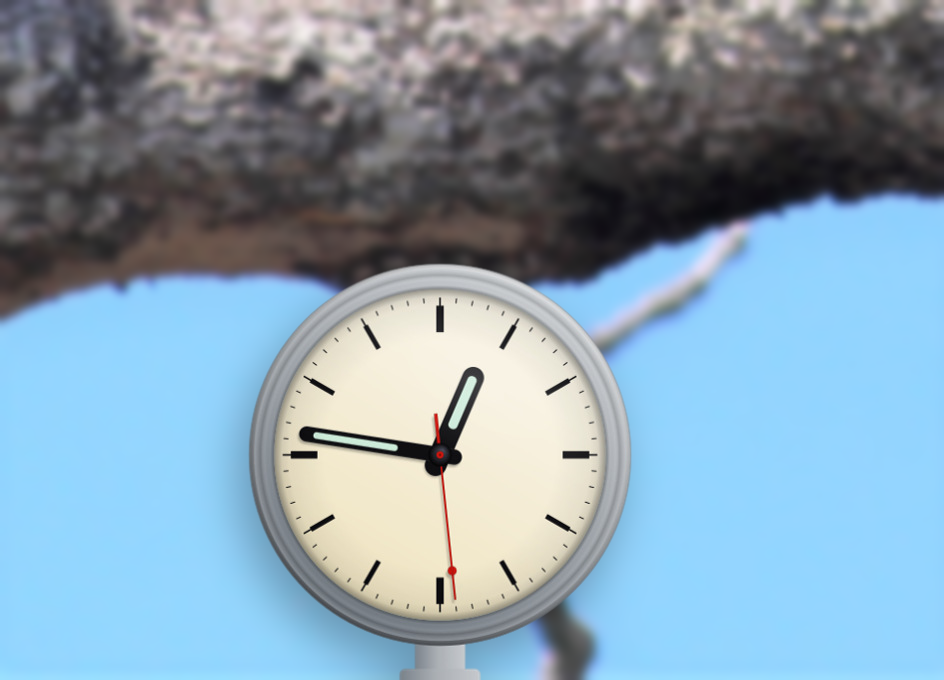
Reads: h=12 m=46 s=29
